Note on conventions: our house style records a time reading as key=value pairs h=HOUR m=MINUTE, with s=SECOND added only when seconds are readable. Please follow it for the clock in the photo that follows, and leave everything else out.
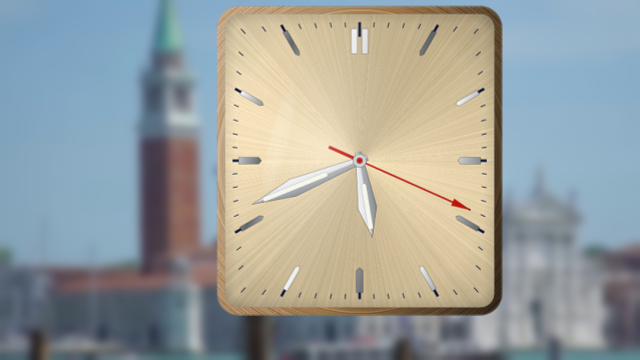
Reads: h=5 m=41 s=19
